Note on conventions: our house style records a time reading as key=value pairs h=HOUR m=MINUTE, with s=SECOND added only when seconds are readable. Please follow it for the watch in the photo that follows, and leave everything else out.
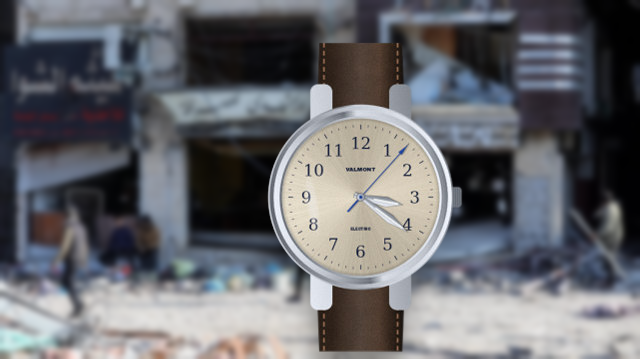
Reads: h=3 m=21 s=7
